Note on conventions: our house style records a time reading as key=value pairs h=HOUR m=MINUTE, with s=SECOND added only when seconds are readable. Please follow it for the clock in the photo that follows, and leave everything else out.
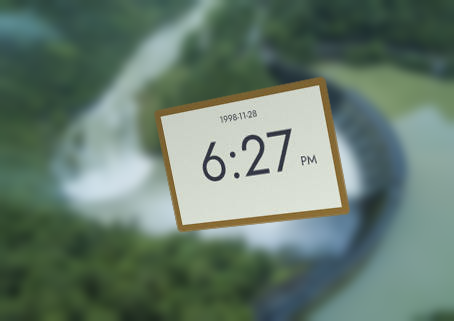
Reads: h=6 m=27
